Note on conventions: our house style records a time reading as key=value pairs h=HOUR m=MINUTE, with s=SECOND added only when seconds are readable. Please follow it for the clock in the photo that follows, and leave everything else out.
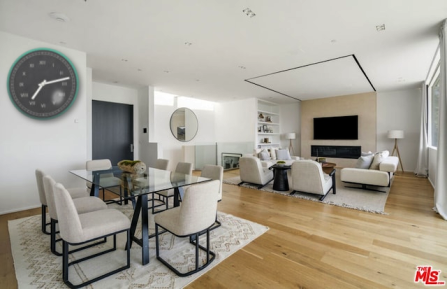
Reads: h=7 m=13
